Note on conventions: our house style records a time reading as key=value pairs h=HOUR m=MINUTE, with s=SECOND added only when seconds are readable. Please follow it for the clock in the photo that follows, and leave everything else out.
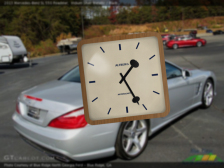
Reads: h=1 m=26
